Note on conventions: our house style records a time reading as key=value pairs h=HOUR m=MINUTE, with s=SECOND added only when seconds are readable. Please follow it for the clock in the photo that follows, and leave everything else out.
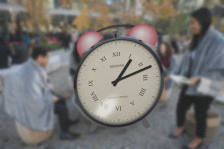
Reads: h=1 m=12
